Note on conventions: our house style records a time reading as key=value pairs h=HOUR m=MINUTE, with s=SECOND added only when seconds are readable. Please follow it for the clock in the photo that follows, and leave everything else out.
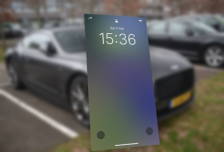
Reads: h=15 m=36
